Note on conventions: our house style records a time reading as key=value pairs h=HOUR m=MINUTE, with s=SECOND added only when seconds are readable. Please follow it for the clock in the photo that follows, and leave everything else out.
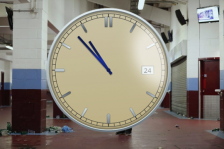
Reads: h=10 m=53
